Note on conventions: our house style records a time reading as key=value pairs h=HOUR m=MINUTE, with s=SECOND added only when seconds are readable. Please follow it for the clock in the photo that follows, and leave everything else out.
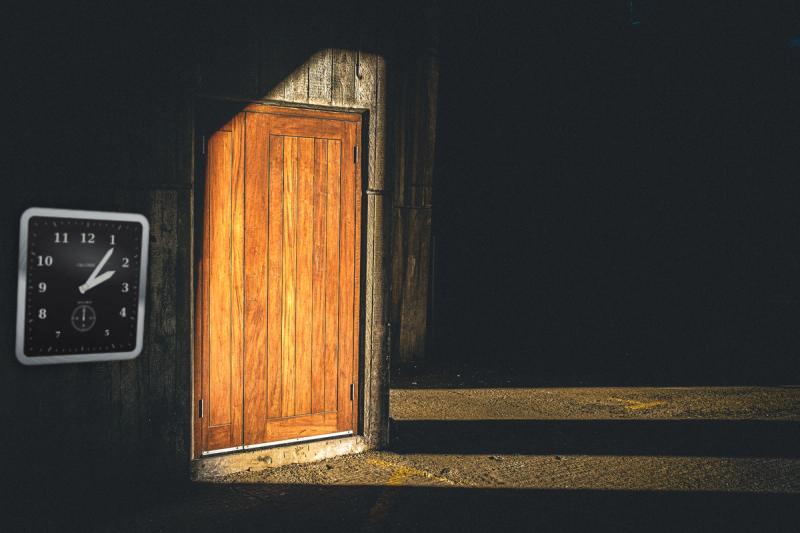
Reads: h=2 m=6
